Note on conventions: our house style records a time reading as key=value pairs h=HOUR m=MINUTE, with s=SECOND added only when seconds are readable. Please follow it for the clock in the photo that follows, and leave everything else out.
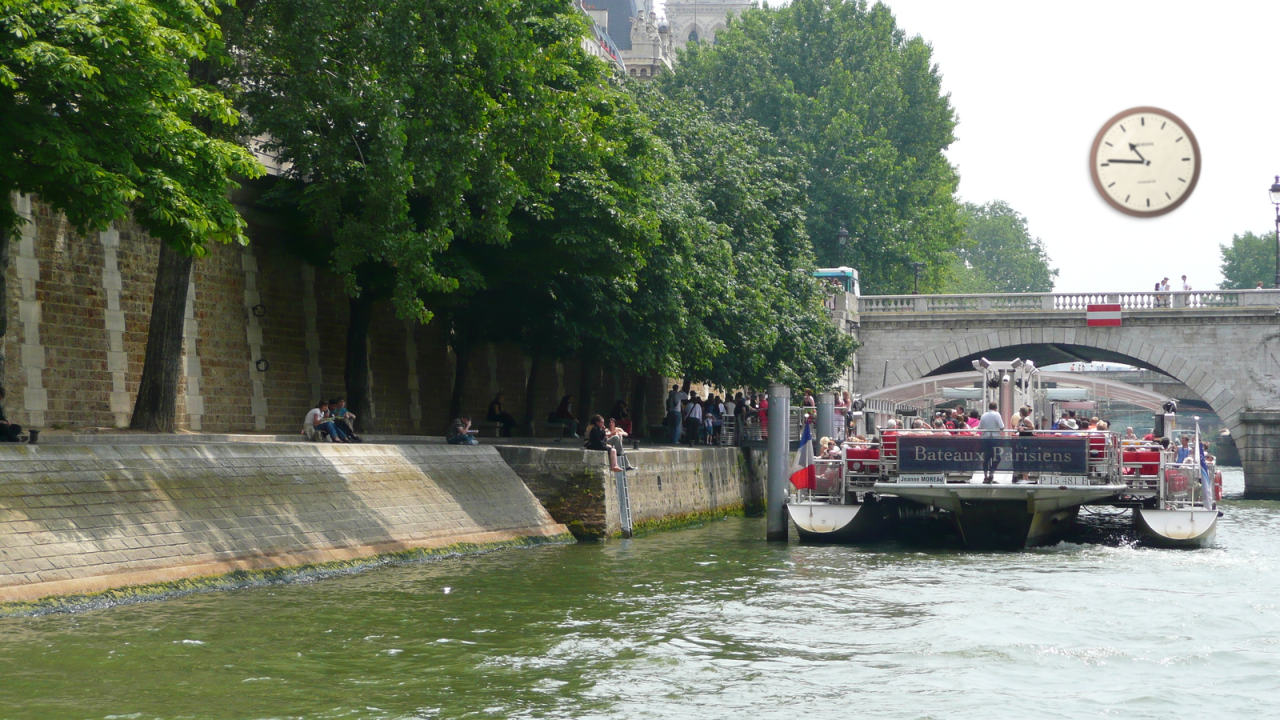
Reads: h=10 m=46
